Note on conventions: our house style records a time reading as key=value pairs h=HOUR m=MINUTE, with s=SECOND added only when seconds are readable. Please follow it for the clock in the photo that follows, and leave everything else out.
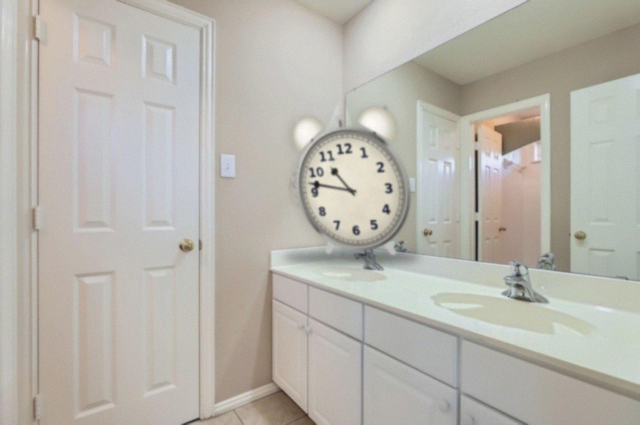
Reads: h=10 m=47
